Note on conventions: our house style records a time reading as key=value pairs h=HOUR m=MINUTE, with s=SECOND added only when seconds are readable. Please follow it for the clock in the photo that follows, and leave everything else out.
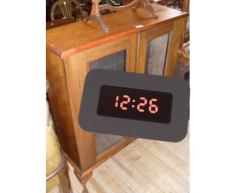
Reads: h=12 m=26
